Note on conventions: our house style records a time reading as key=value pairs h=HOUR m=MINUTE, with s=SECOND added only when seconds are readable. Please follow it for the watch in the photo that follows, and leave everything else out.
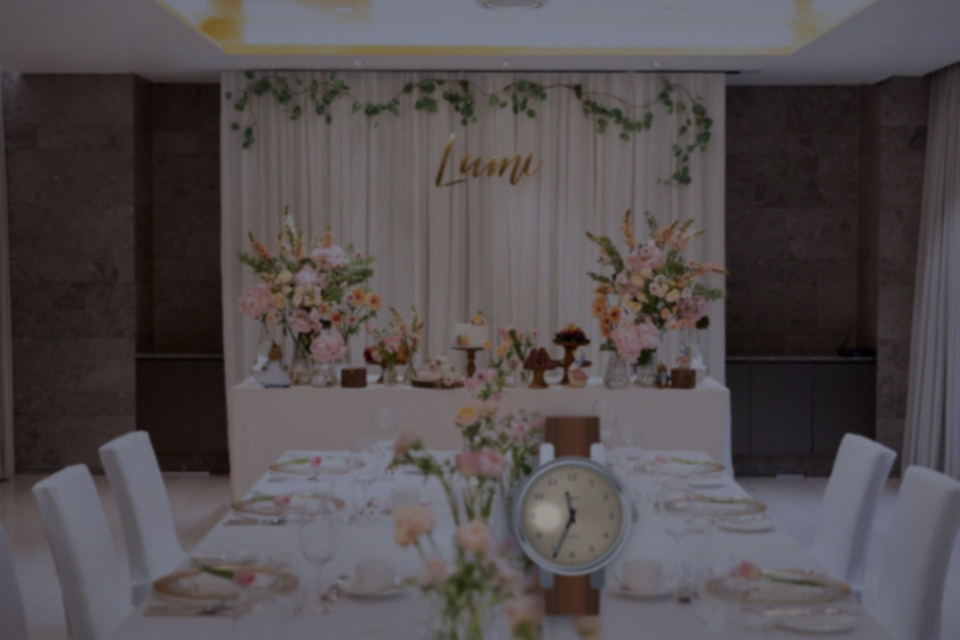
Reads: h=11 m=34
